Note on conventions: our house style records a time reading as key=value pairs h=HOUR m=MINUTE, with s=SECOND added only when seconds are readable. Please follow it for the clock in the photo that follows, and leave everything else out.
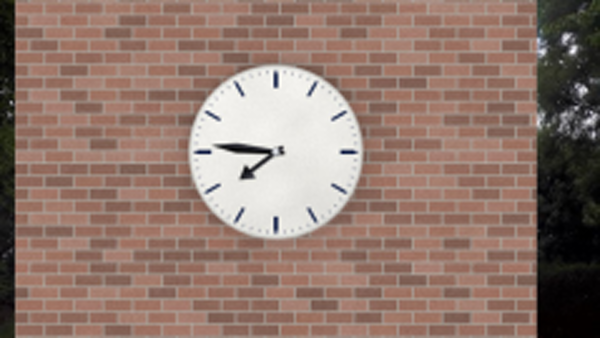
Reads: h=7 m=46
